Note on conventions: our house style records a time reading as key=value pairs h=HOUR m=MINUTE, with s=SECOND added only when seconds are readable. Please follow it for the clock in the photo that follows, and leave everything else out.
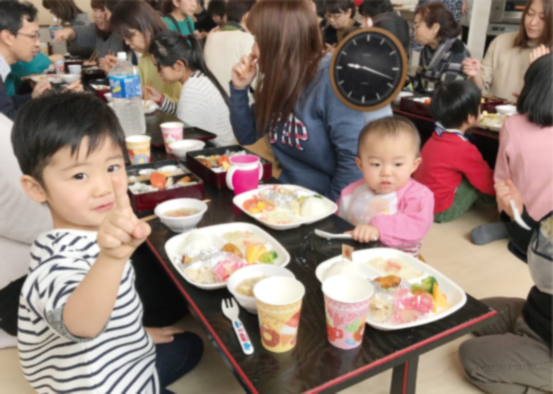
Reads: h=9 m=18
